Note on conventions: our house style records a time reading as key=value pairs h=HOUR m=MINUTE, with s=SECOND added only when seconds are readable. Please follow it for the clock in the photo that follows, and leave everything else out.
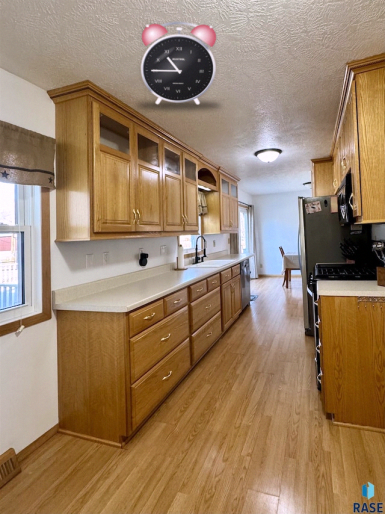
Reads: h=10 m=45
